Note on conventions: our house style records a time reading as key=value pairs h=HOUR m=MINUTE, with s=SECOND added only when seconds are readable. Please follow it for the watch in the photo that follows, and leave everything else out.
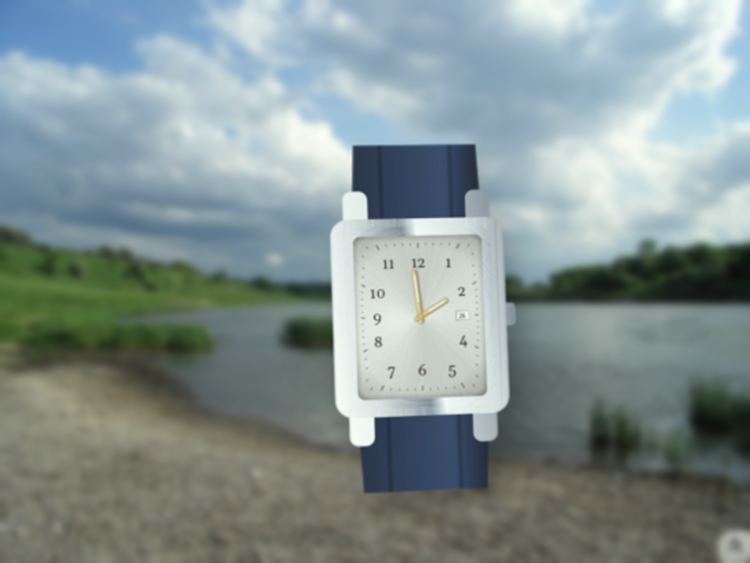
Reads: h=1 m=59
